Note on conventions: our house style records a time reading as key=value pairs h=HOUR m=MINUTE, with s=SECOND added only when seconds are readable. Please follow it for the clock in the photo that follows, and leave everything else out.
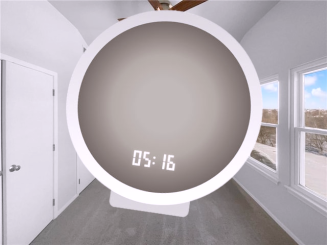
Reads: h=5 m=16
